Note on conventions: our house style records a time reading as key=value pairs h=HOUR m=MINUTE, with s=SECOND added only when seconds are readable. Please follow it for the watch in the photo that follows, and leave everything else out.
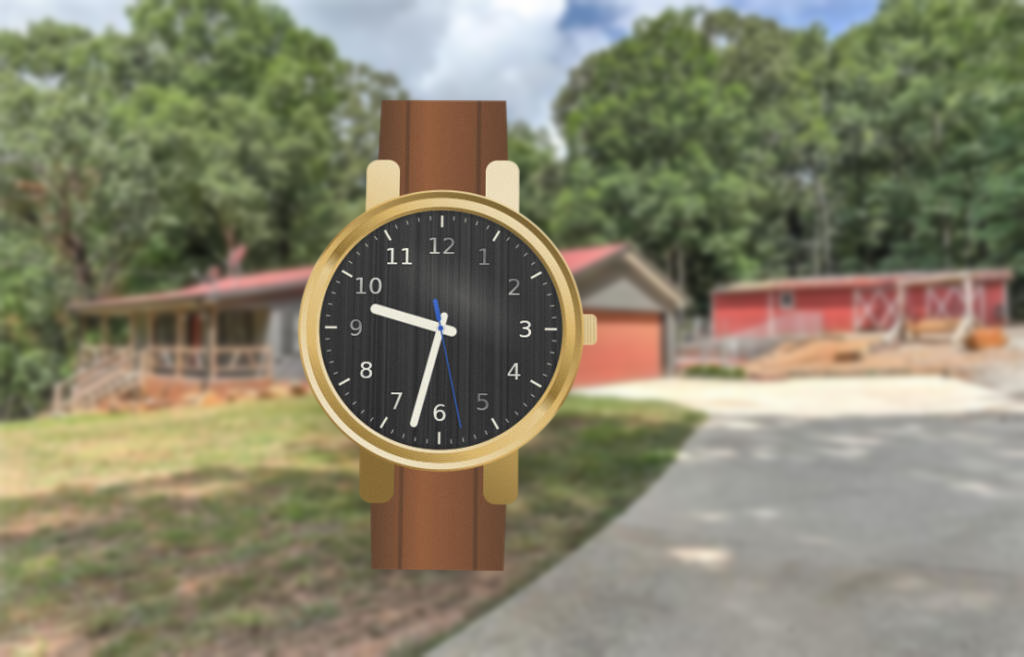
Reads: h=9 m=32 s=28
